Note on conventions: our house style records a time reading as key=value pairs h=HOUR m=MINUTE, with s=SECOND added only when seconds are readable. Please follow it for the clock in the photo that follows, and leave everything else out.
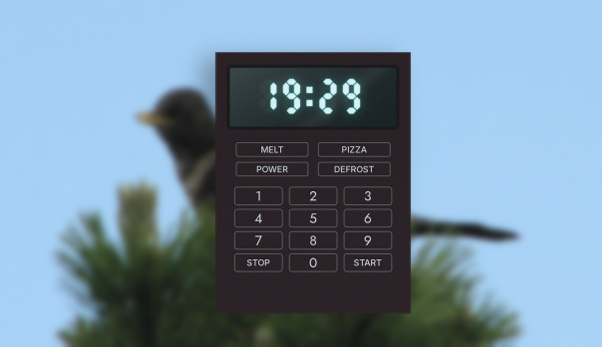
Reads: h=19 m=29
